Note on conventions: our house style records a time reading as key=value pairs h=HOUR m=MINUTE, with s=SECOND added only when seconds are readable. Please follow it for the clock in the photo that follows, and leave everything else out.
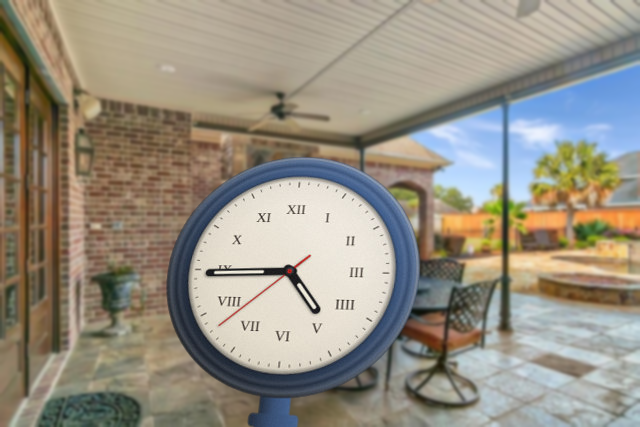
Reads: h=4 m=44 s=38
